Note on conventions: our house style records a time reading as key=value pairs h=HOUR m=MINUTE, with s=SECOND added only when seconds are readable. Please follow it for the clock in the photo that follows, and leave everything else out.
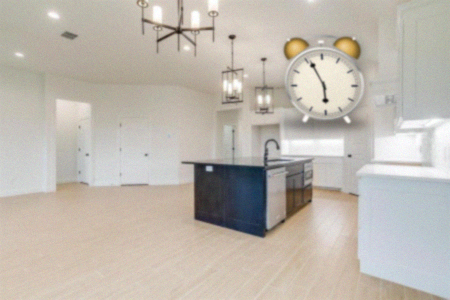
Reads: h=5 m=56
